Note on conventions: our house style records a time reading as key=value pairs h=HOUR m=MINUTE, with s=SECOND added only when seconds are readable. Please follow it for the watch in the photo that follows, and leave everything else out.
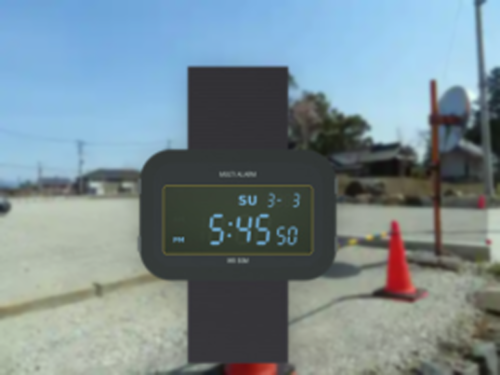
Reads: h=5 m=45 s=50
